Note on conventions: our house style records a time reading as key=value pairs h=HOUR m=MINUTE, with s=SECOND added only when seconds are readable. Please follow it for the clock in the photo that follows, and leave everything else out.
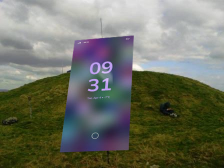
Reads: h=9 m=31
